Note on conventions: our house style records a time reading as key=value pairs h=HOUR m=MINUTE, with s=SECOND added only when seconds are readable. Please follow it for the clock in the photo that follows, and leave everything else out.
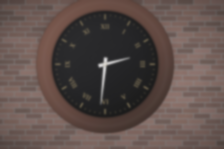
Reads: h=2 m=31
